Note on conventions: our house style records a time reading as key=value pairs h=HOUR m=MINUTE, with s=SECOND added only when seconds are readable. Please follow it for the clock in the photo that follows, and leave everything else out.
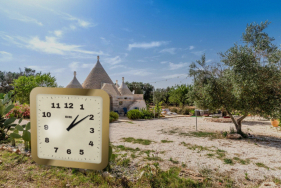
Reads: h=1 m=9
